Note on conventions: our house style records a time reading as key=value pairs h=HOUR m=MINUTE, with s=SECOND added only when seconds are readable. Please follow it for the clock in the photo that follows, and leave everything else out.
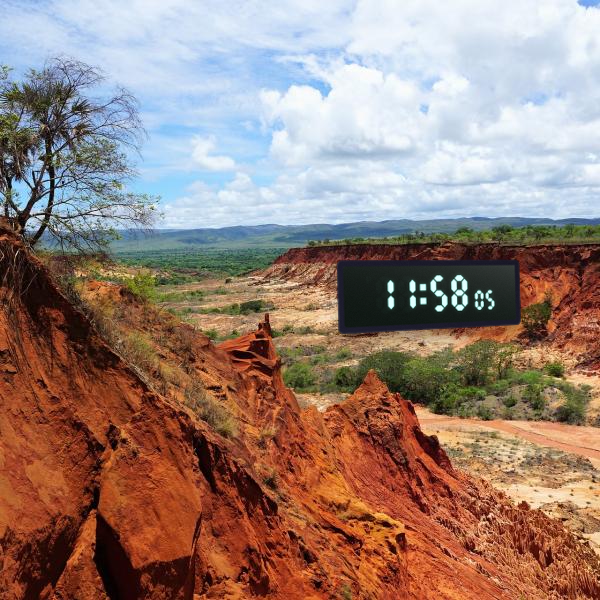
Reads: h=11 m=58 s=5
